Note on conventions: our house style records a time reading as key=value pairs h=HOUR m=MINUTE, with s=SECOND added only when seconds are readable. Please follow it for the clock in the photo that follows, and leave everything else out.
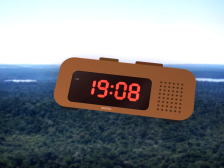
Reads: h=19 m=8
